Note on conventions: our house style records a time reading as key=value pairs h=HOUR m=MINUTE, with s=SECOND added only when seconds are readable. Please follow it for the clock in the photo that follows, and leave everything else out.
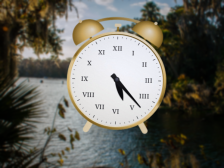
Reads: h=5 m=23
